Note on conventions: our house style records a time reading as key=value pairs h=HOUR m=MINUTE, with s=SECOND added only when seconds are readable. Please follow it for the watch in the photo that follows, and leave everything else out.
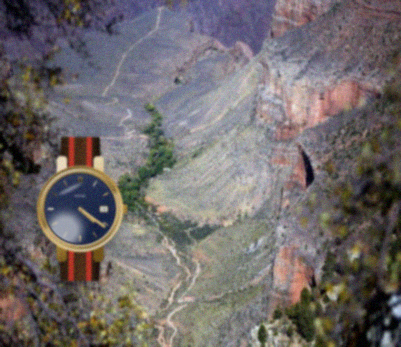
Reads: h=4 m=21
